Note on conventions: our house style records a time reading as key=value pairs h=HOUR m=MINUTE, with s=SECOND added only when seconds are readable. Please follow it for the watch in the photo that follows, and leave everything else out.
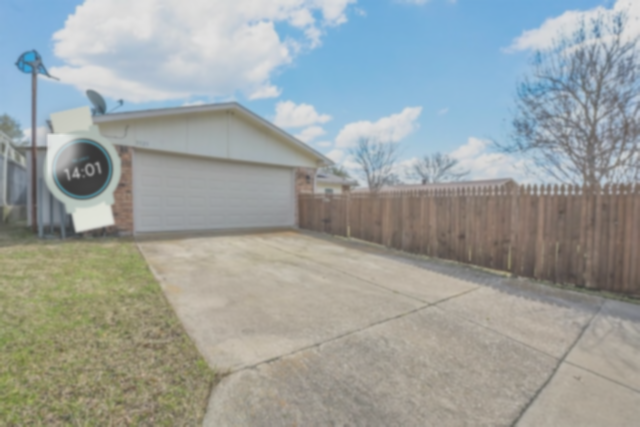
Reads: h=14 m=1
